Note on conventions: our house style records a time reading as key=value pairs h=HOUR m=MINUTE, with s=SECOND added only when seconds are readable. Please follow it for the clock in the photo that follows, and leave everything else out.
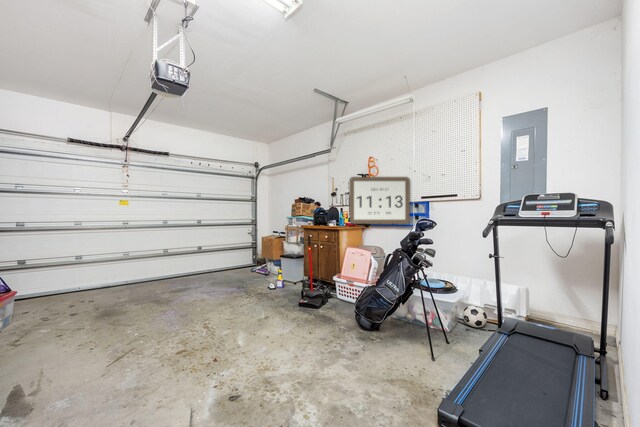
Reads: h=11 m=13
